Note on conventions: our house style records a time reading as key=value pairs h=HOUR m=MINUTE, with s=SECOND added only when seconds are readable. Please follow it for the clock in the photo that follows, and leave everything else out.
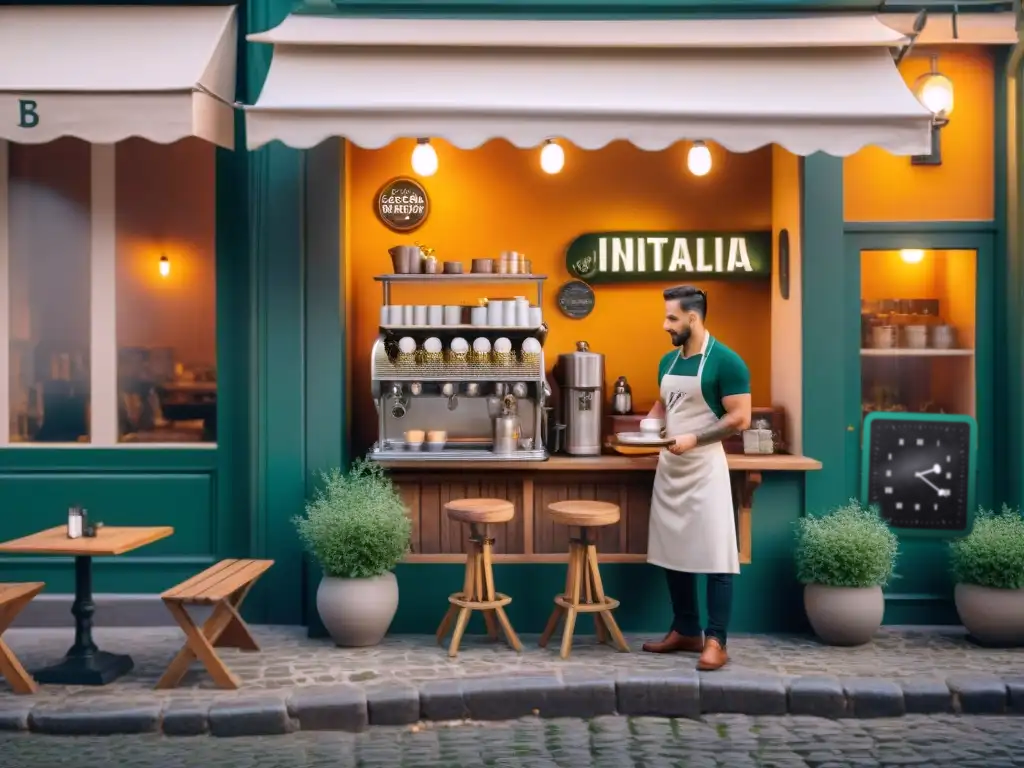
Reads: h=2 m=21
